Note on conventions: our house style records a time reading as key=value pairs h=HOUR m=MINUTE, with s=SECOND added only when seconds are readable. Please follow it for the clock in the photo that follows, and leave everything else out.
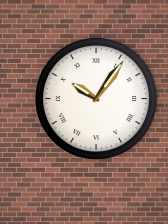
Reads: h=10 m=6
